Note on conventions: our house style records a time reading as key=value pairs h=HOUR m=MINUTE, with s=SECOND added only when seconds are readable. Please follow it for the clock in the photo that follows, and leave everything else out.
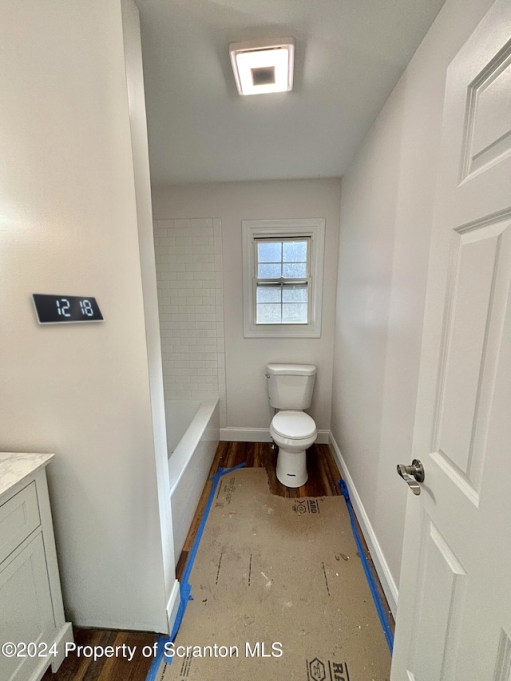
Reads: h=12 m=18
